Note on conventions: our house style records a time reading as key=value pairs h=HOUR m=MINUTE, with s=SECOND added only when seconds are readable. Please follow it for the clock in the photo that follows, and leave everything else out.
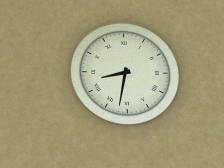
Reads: h=8 m=32
